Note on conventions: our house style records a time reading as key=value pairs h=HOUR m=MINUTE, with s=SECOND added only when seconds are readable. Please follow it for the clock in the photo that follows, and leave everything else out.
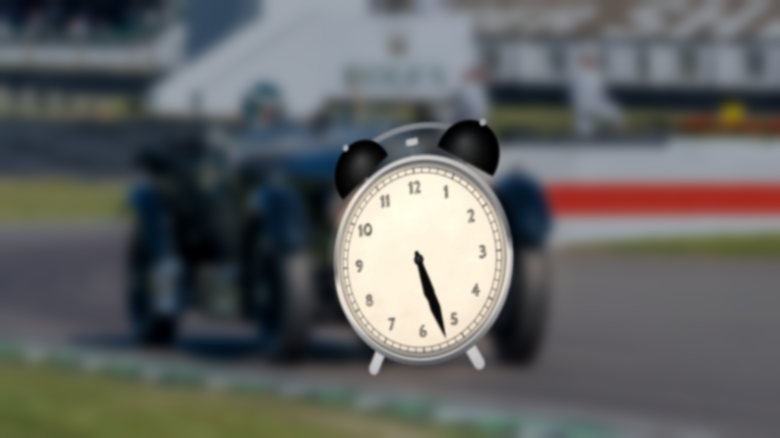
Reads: h=5 m=27
